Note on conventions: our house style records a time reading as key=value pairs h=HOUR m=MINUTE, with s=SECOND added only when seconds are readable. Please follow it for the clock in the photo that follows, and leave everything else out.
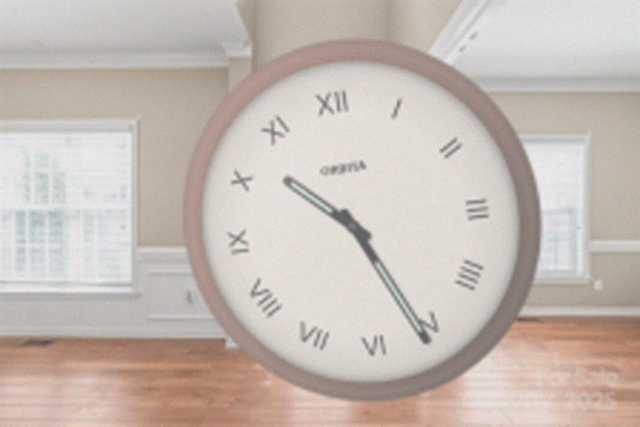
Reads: h=10 m=26
